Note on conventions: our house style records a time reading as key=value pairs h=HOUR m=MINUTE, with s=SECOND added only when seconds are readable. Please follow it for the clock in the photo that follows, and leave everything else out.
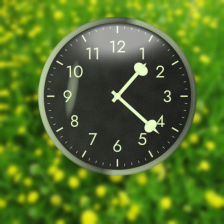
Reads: h=1 m=22
